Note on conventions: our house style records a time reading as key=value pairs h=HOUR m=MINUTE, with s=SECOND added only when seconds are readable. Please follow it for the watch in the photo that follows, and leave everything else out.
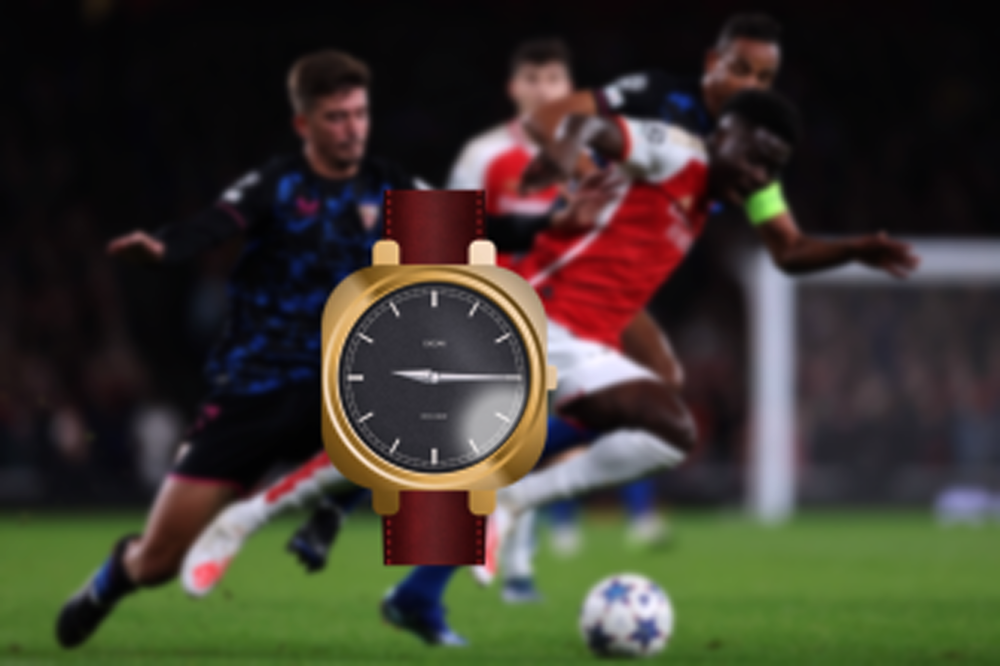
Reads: h=9 m=15
